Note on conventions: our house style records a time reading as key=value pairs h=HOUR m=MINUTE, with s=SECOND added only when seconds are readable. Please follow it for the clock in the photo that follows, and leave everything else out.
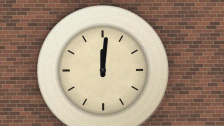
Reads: h=12 m=1
